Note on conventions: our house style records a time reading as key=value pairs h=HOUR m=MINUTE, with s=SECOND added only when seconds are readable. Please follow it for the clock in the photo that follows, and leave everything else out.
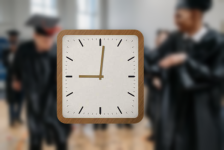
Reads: h=9 m=1
